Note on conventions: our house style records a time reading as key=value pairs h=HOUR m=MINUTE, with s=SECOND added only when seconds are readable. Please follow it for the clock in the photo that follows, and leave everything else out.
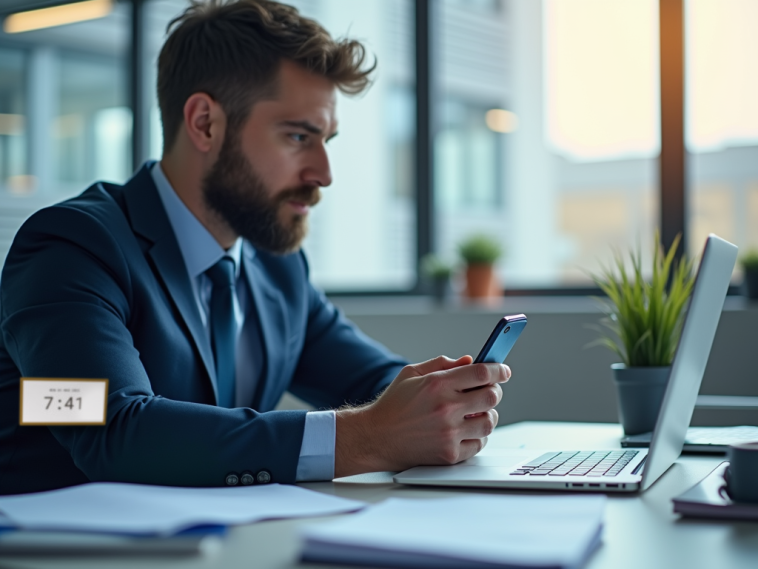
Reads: h=7 m=41
